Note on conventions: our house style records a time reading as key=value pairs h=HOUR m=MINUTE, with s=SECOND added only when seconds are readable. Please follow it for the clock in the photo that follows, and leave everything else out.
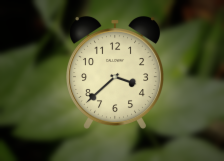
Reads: h=3 m=38
